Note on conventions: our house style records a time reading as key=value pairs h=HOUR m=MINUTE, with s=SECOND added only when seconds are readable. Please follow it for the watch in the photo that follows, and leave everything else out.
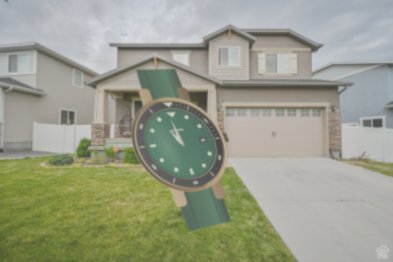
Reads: h=10 m=59
